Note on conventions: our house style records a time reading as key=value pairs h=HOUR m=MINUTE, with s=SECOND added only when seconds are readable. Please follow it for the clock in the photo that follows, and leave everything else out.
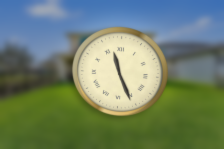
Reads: h=11 m=26
